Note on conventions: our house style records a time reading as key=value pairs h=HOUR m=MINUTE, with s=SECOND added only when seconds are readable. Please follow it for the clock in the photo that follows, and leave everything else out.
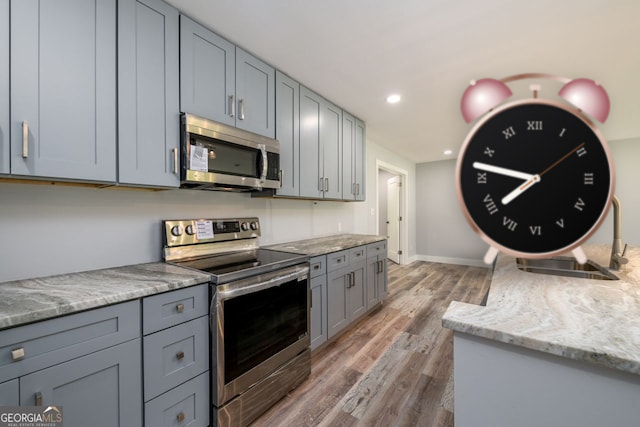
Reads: h=7 m=47 s=9
